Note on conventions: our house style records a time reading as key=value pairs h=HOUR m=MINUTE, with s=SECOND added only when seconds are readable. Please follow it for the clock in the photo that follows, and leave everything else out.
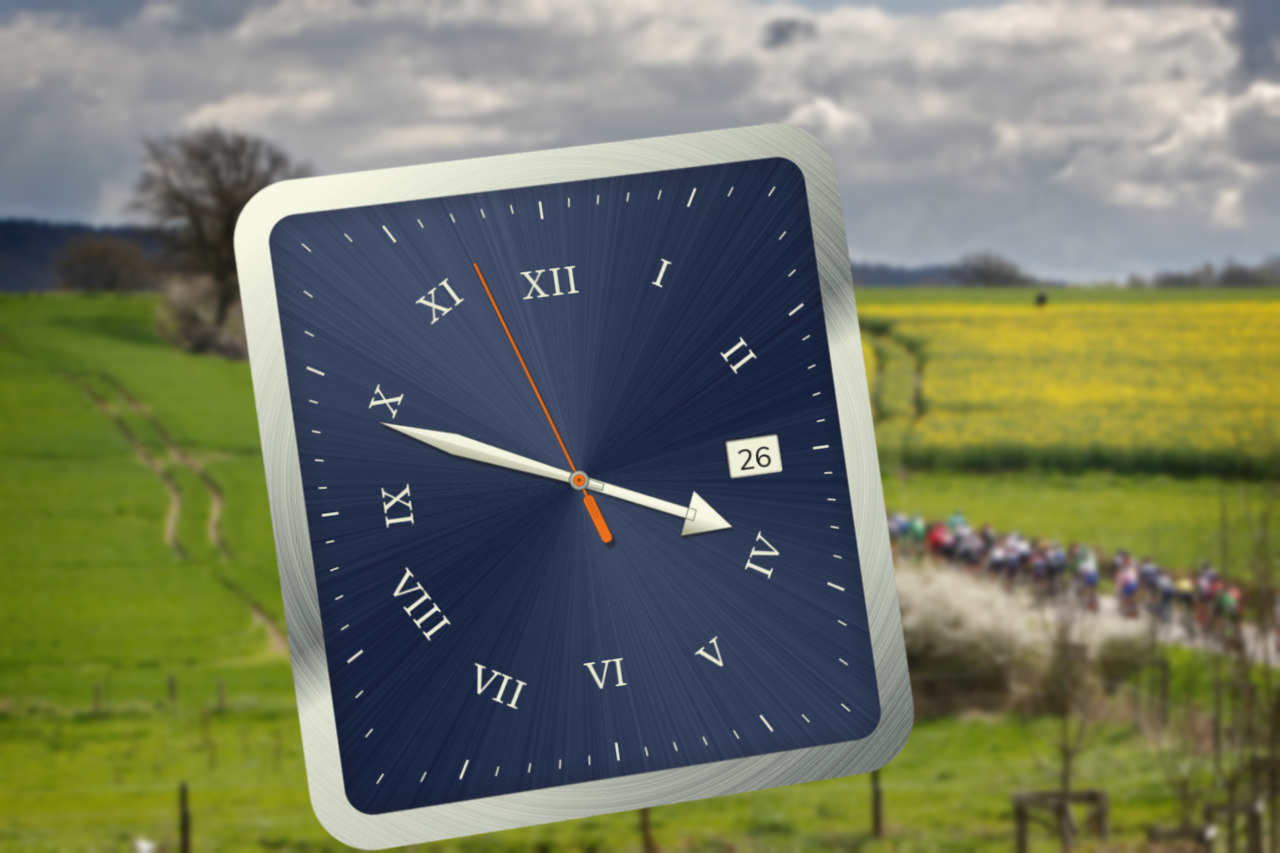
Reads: h=3 m=48 s=57
